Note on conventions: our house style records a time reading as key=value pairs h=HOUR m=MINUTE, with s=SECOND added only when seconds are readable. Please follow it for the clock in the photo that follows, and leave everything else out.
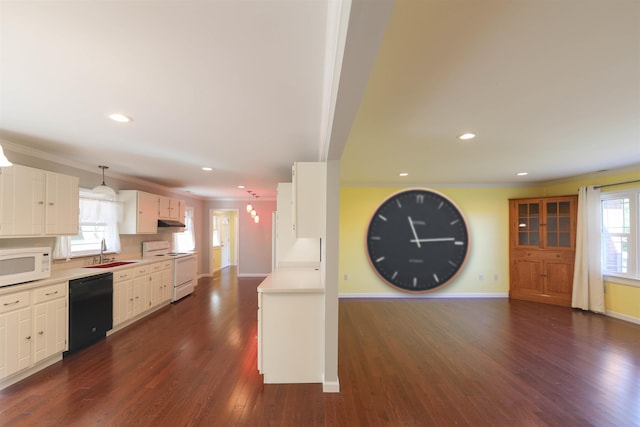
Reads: h=11 m=14
